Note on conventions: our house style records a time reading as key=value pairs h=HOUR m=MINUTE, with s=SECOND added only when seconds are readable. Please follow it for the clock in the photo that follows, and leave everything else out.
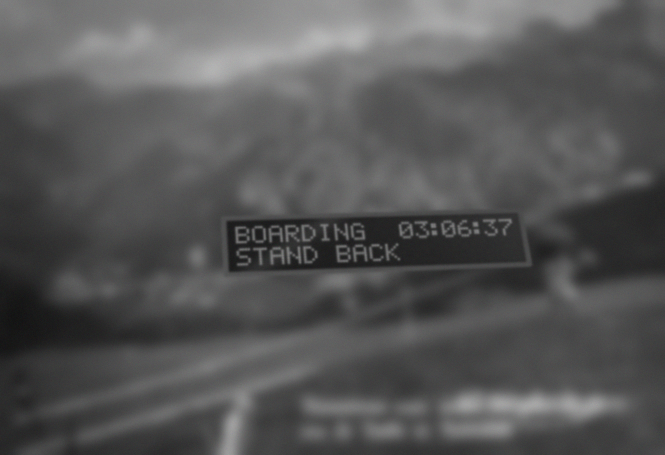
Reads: h=3 m=6 s=37
